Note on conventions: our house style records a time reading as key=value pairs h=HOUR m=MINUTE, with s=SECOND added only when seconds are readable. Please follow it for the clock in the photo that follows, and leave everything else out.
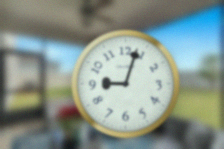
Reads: h=9 m=3
